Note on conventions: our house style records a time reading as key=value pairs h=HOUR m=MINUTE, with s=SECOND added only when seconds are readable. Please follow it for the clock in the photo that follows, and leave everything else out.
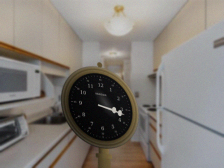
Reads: h=3 m=17
